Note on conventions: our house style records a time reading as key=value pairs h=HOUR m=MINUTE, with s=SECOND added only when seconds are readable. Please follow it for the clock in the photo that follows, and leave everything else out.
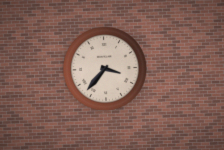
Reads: h=3 m=37
